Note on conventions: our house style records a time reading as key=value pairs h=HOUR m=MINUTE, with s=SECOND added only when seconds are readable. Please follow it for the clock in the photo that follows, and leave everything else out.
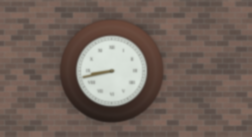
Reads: h=8 m=43
